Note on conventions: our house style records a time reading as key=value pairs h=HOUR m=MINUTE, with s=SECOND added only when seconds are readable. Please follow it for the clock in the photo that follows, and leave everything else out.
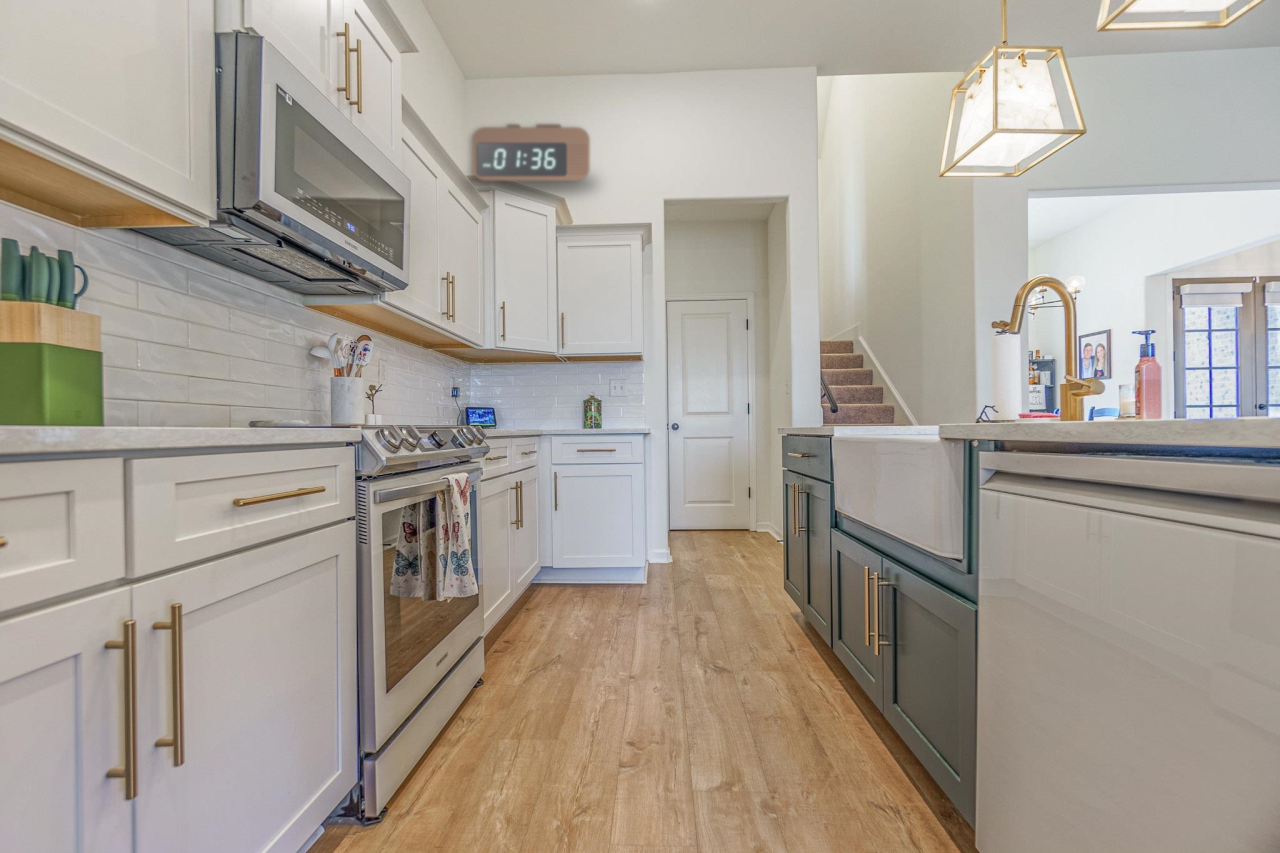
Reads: h=1 m=36
